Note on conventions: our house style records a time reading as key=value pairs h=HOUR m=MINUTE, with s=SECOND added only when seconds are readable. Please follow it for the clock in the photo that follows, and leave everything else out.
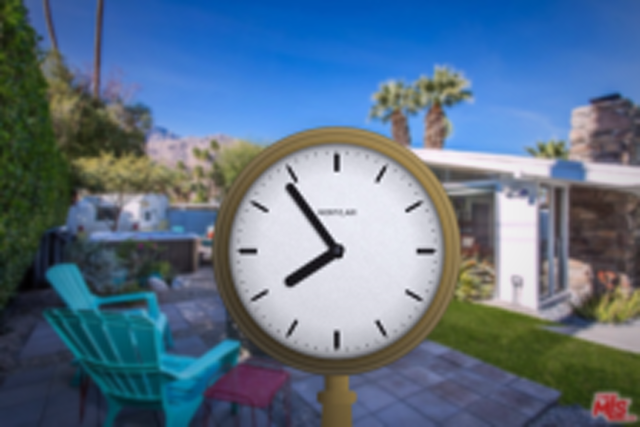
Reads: h=7 m=54
